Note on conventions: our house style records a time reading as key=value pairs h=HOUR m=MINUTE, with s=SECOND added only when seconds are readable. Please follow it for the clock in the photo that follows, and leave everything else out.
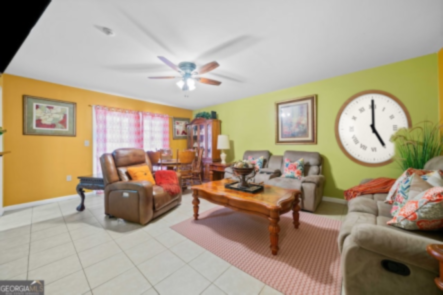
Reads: h=5 m=0
